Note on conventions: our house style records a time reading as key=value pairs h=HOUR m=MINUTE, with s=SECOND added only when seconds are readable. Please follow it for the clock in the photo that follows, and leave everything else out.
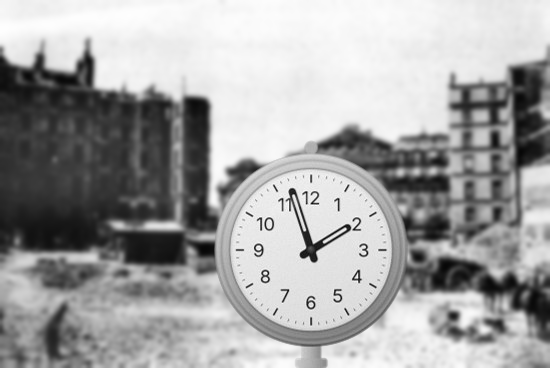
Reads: h=1 m=57
